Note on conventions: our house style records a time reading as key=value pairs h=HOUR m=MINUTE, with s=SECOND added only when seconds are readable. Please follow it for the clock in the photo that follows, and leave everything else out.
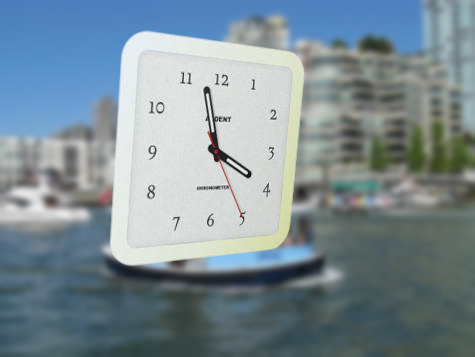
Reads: h=3 m=57 s=25
